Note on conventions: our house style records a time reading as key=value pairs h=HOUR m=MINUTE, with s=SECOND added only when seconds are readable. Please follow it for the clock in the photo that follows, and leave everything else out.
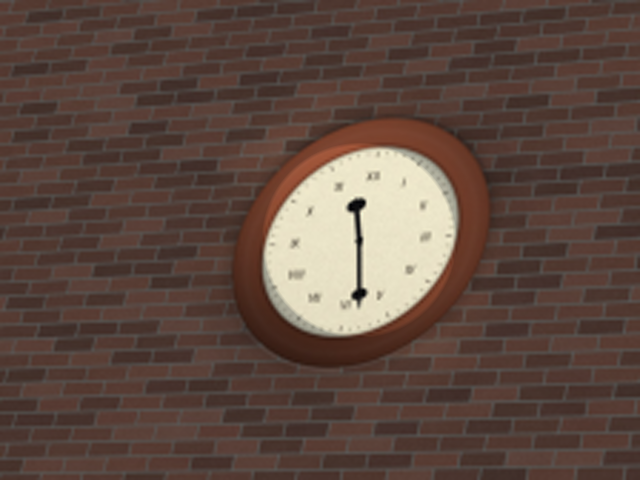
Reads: h=11 m=28
